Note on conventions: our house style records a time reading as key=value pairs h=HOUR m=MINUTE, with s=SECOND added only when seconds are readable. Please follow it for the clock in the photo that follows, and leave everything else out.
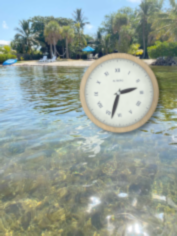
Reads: h=2 m=33
